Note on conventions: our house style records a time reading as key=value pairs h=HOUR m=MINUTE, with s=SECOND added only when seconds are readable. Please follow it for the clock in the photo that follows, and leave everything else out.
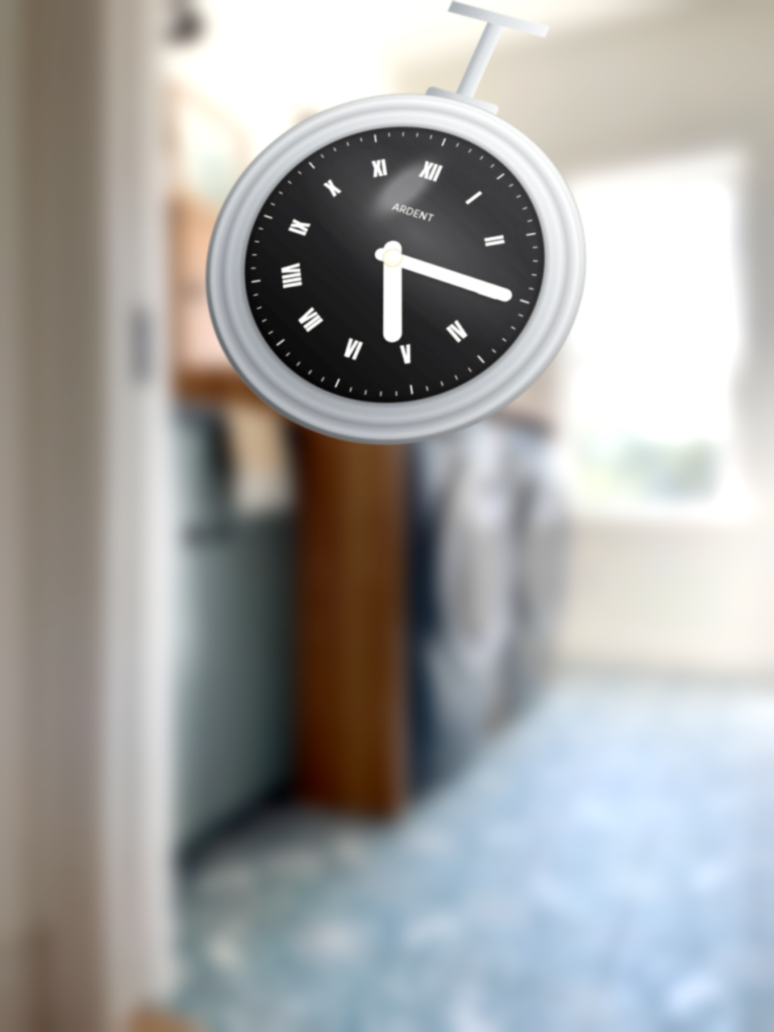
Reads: h=5 m=15
